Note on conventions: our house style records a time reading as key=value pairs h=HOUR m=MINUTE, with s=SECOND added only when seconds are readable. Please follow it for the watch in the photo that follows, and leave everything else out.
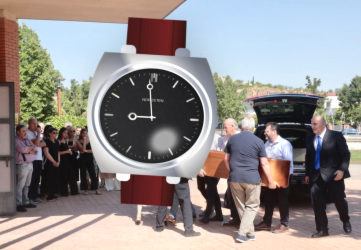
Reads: h=8 m=59
